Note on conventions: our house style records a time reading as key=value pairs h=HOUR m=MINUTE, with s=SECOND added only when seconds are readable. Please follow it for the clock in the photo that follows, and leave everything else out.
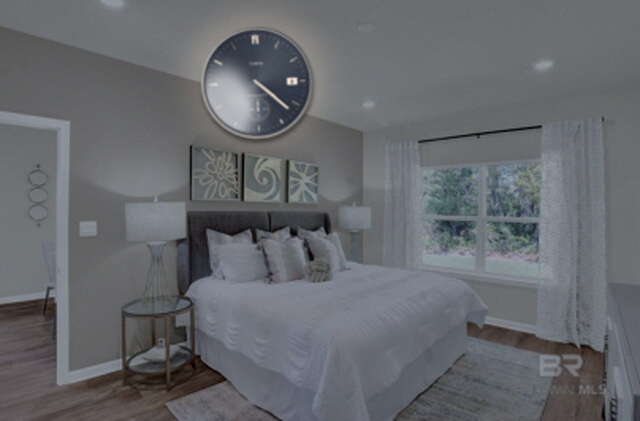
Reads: h=4 m=22
